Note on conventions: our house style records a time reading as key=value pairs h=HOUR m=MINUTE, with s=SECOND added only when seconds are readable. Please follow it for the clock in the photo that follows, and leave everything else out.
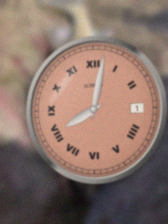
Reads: h=8 m=2
